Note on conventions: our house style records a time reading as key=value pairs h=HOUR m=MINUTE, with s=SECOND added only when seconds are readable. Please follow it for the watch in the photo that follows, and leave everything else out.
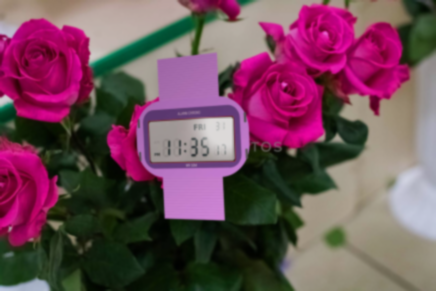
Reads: h=11 m=35 s=17
